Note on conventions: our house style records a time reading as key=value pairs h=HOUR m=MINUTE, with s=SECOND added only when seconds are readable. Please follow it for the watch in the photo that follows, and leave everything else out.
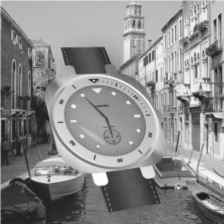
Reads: h=5 m=55
